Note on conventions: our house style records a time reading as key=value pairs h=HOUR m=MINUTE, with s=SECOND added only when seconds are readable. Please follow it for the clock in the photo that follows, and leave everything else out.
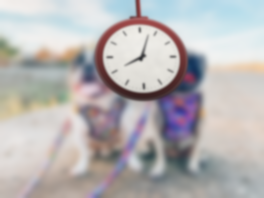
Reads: h=8 m=3
